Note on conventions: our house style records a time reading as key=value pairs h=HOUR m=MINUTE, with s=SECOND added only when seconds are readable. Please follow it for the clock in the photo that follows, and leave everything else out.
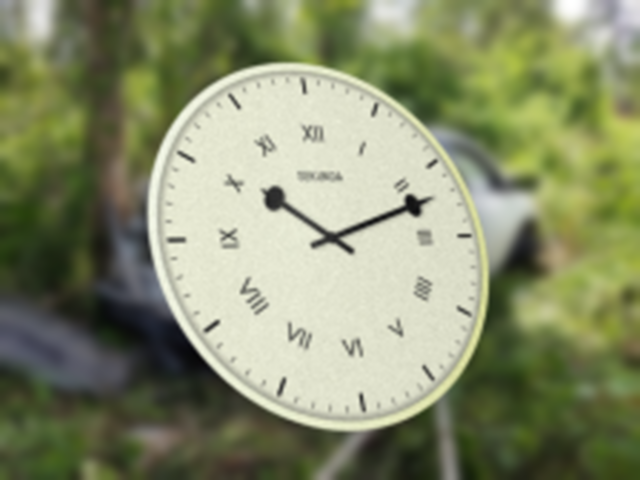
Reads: h=10 m=12
